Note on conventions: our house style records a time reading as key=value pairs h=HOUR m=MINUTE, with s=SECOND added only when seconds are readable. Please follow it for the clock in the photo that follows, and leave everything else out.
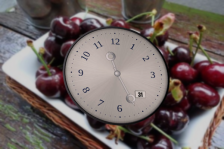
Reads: h=11 m=26
